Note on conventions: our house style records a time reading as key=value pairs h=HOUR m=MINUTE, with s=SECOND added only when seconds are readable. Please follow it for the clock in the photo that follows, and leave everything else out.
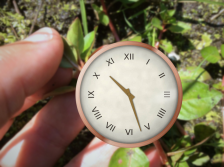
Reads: h=10 m=27
